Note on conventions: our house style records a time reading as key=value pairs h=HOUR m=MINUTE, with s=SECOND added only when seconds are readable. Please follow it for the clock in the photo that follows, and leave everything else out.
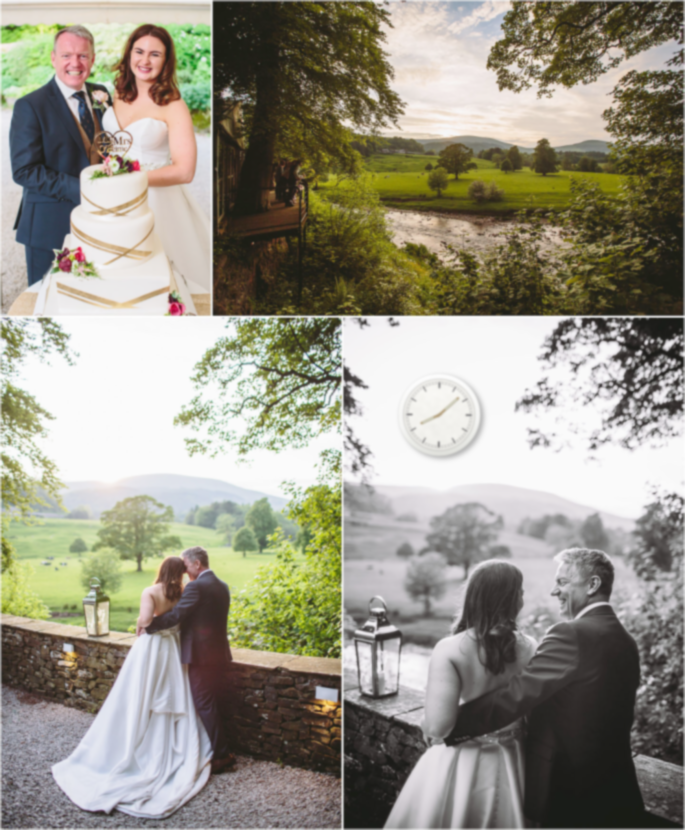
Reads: h=8 m=8
